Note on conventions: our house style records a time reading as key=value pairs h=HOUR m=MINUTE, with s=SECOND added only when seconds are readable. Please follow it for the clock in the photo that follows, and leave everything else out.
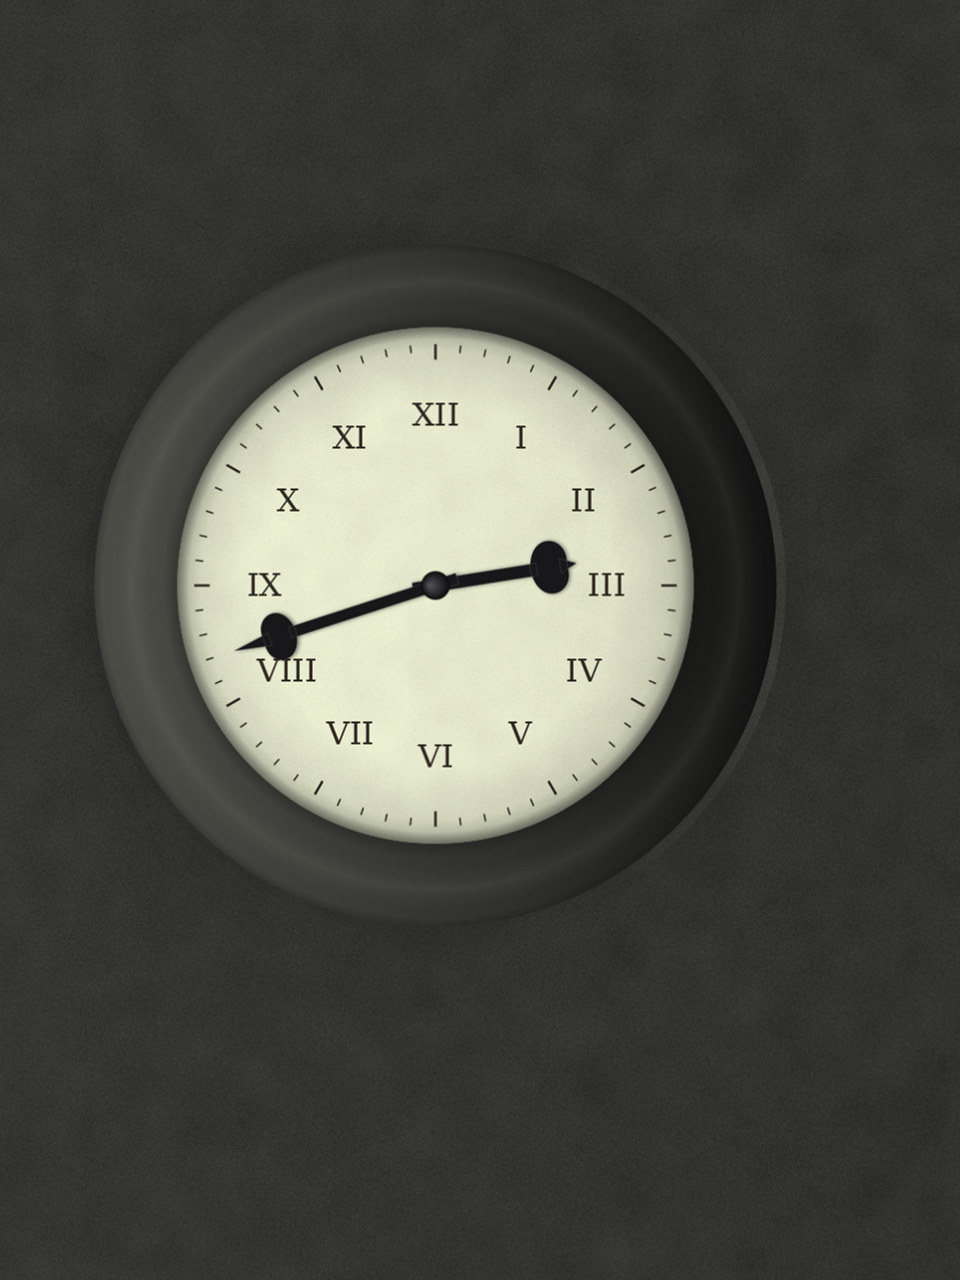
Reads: h=2 m=42
